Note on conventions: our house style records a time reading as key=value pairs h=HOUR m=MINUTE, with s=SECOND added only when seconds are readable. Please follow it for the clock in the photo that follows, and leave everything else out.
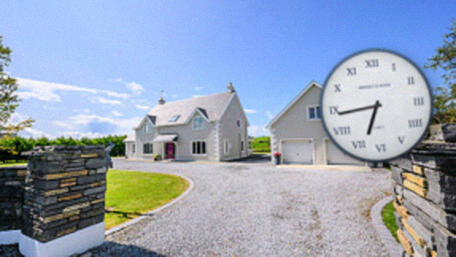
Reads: h=6 m=44
